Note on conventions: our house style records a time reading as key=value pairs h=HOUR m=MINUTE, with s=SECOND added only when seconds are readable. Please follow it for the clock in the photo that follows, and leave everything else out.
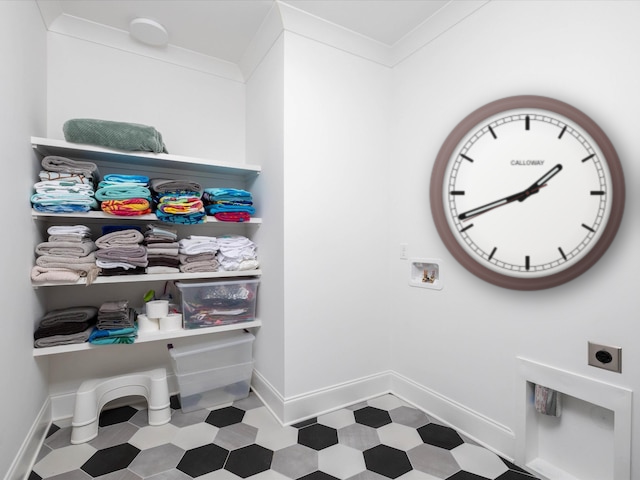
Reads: h=1 m=41 s=41
